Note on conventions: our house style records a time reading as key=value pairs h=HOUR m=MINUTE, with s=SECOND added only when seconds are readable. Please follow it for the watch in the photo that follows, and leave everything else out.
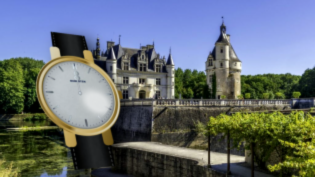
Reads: h=12 m=0
